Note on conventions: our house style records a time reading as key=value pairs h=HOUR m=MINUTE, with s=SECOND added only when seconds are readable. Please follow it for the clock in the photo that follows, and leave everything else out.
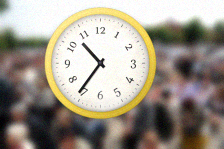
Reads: h=10 m=36
